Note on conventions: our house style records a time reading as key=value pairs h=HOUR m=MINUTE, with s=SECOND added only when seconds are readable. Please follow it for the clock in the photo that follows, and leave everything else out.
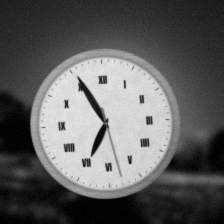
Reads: h=6 m=55 s=28
